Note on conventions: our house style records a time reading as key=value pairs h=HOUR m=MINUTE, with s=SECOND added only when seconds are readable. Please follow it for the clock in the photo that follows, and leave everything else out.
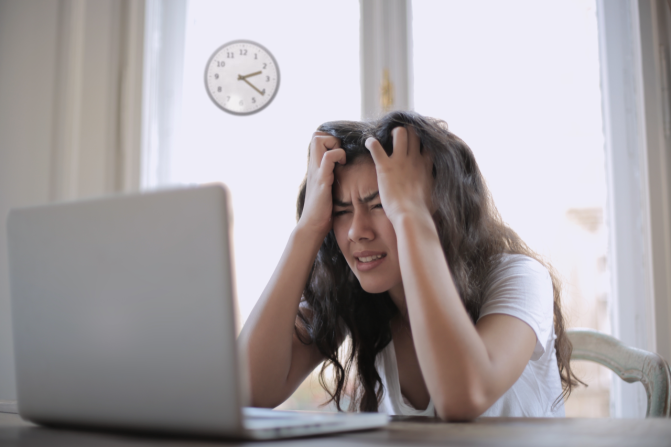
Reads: h=2 m=21
